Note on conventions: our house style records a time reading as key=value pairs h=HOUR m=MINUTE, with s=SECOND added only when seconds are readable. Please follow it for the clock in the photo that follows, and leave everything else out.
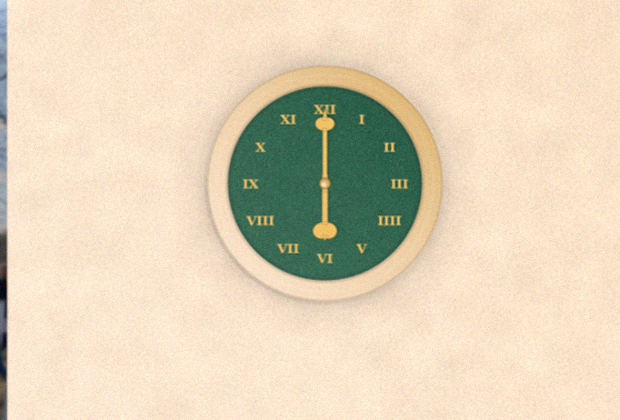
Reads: h=6 m=0
